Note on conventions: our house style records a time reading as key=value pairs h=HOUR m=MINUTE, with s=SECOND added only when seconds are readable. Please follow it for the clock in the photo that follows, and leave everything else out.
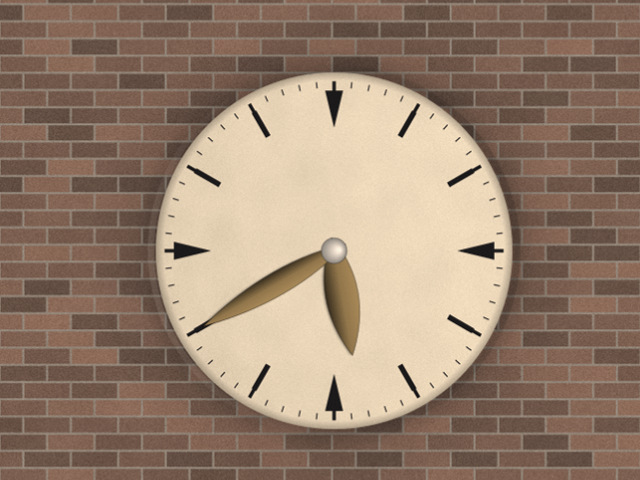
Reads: h=5 m=40
